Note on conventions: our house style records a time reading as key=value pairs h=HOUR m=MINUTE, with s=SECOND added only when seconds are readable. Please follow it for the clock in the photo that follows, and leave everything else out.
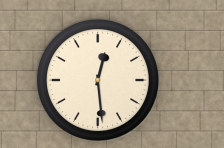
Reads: h=12 m=29
